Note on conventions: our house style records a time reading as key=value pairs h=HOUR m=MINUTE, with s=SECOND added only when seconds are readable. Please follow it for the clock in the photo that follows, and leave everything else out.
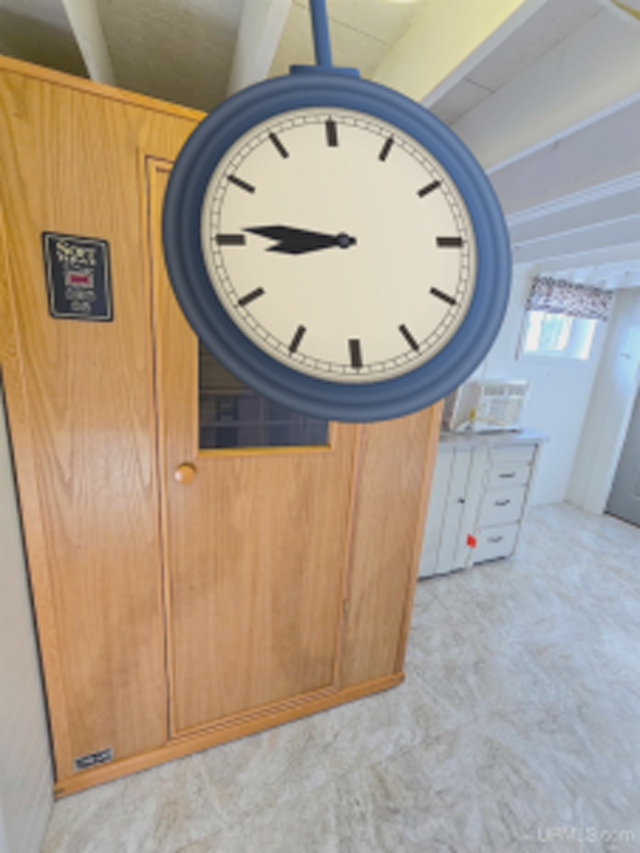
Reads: h=8 m=46
